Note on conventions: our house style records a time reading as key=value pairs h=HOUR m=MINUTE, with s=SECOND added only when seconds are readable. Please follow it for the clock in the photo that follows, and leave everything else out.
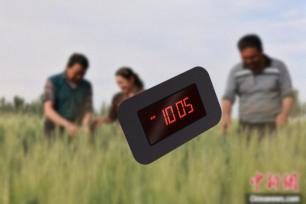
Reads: h=10 m=5
